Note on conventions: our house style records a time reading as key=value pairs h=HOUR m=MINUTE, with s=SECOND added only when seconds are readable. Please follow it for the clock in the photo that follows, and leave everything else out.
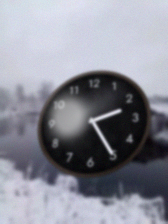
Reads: h=2 m=25
